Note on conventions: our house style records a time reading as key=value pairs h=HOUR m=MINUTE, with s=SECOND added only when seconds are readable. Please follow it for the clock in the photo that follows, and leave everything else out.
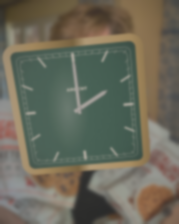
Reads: h=2 m=0
